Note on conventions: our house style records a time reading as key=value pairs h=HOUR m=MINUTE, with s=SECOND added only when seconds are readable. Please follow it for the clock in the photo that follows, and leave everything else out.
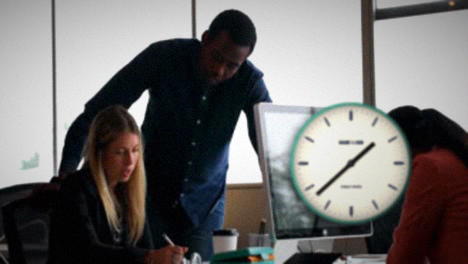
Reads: h=1 m=38
